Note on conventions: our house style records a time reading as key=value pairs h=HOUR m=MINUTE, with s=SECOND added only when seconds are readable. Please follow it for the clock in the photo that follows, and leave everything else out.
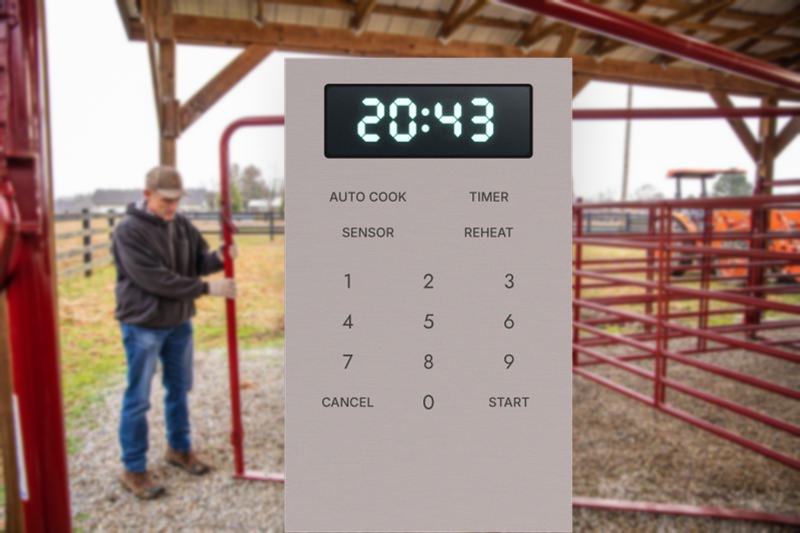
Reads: h=20 m=43
